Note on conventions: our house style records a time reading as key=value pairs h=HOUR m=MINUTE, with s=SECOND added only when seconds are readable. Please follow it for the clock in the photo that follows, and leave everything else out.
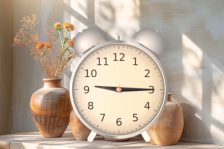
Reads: h=9 m=15
